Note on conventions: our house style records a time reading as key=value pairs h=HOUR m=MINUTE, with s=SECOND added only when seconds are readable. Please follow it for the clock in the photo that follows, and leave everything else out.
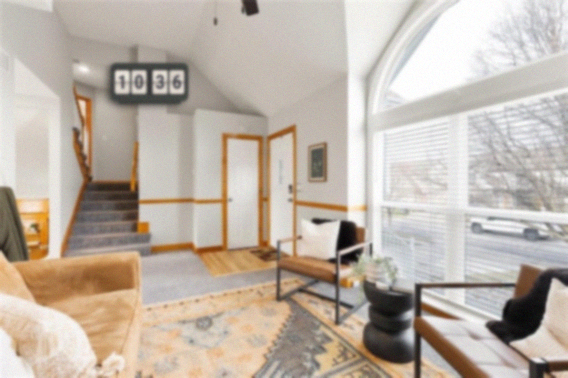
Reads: h=10 m=36
